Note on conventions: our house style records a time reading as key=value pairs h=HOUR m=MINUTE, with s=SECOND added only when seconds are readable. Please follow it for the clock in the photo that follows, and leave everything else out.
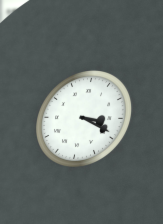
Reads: h=3 m=19
